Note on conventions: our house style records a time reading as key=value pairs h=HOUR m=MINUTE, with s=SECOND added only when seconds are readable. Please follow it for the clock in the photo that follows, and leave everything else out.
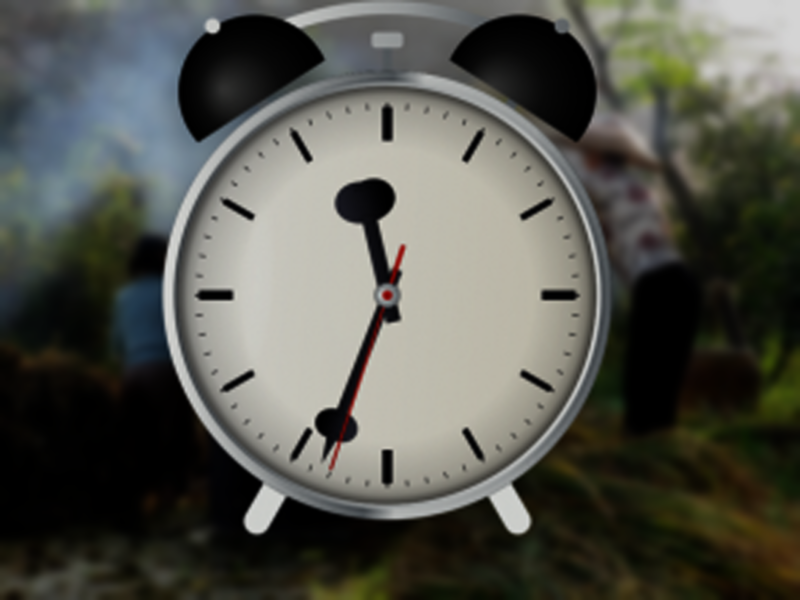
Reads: h=11 m=33 s=33
